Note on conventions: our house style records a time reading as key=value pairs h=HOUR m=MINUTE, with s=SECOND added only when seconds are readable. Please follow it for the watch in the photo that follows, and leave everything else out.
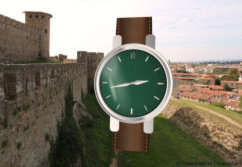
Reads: h=2 m=43
